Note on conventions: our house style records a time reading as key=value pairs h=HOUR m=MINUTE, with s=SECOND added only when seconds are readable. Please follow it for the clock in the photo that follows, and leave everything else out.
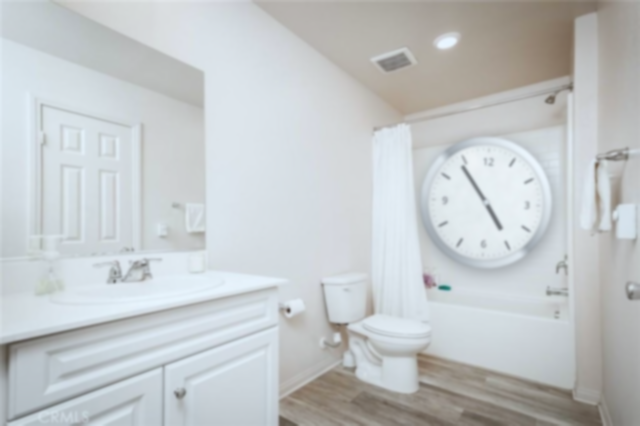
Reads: h=4 m=54
